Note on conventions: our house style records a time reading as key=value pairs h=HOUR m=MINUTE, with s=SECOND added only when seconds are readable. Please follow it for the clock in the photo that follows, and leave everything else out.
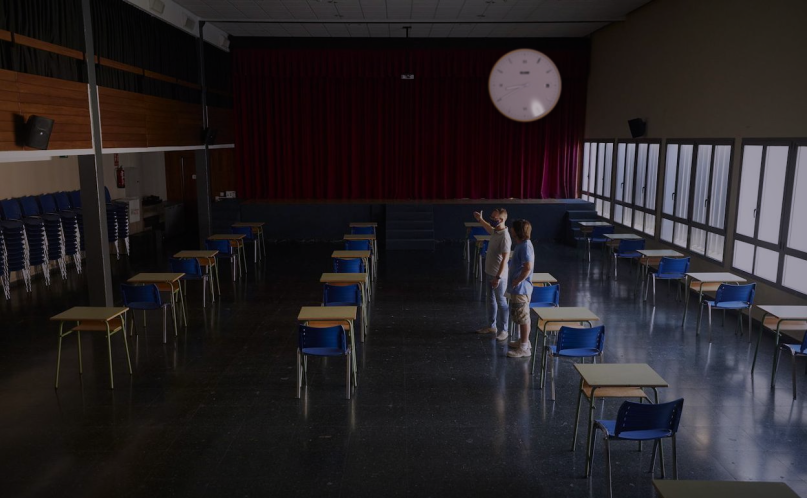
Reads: h=8 m=40
